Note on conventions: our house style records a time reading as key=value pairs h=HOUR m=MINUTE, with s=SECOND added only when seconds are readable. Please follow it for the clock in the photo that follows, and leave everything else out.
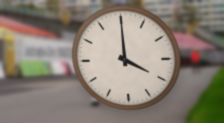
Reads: h=4 m=0
